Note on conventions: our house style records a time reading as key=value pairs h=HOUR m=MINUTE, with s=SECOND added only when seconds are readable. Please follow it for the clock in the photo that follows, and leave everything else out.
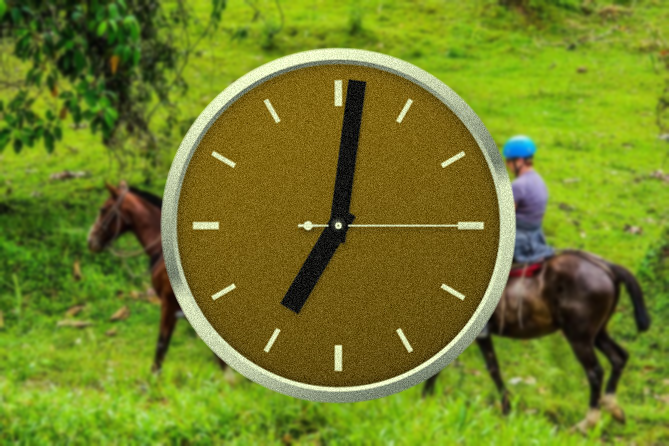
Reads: h=7 m=1 s=15
